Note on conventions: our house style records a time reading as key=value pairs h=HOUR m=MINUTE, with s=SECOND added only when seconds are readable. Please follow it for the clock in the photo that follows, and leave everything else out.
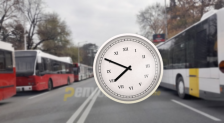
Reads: h=7 m=50
